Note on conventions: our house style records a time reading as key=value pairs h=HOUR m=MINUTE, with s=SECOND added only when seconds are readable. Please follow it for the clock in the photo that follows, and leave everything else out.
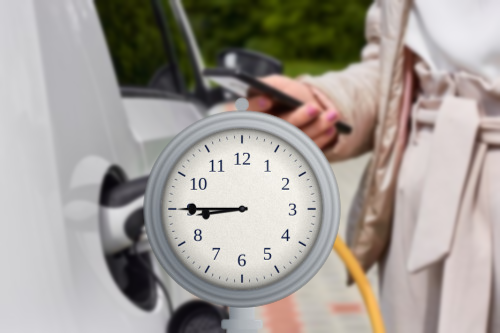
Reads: h=8 m=45
